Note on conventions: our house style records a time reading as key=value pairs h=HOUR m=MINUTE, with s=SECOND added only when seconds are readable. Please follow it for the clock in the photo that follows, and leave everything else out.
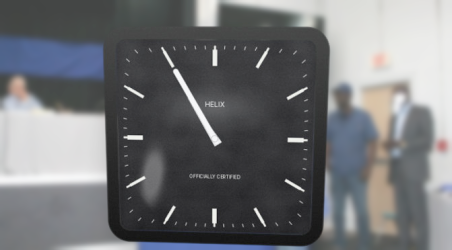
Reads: h=10 m=55
